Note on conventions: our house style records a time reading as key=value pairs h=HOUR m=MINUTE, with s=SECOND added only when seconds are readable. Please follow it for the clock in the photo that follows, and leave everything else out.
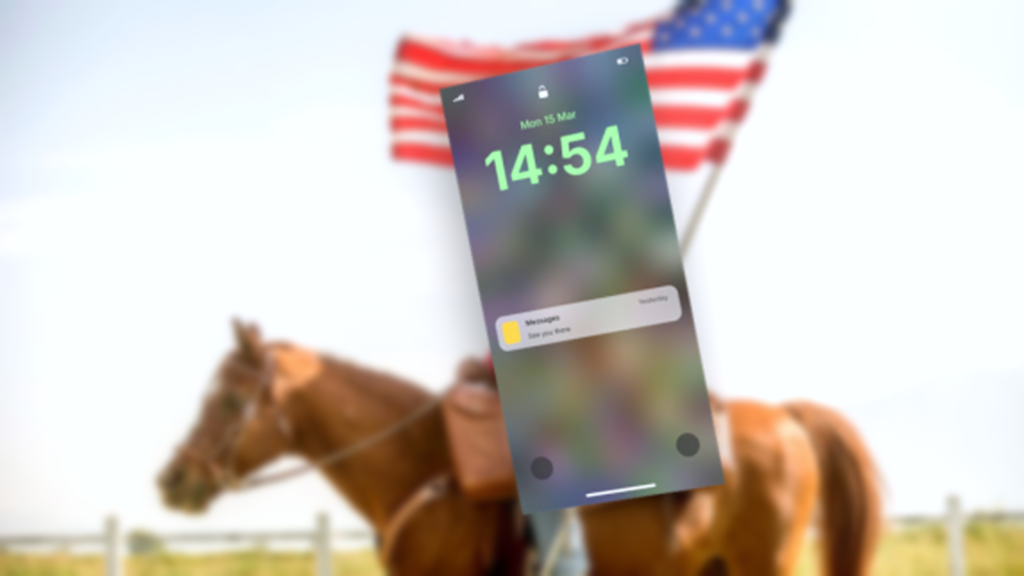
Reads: h=14 m=54
